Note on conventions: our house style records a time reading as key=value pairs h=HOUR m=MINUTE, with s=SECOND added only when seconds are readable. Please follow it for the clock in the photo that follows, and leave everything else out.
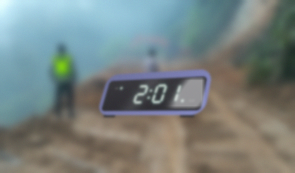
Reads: h=2 m=1
